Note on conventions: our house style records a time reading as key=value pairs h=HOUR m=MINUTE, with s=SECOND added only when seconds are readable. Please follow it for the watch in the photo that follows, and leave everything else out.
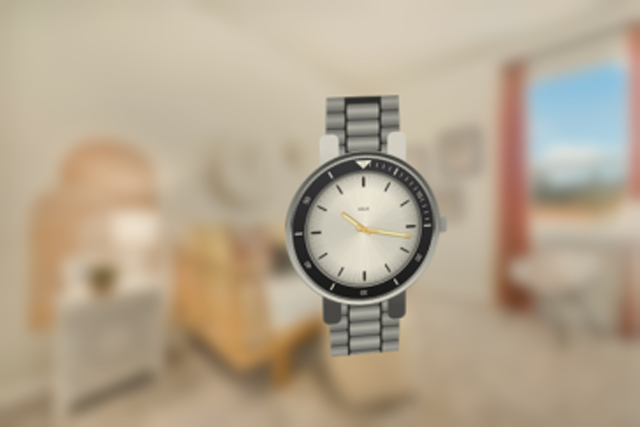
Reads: h=10 m=17
